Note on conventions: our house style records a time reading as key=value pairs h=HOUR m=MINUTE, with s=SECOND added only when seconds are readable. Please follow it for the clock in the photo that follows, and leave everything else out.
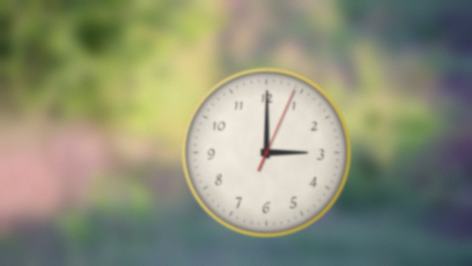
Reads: h=3 m=0 s=4
